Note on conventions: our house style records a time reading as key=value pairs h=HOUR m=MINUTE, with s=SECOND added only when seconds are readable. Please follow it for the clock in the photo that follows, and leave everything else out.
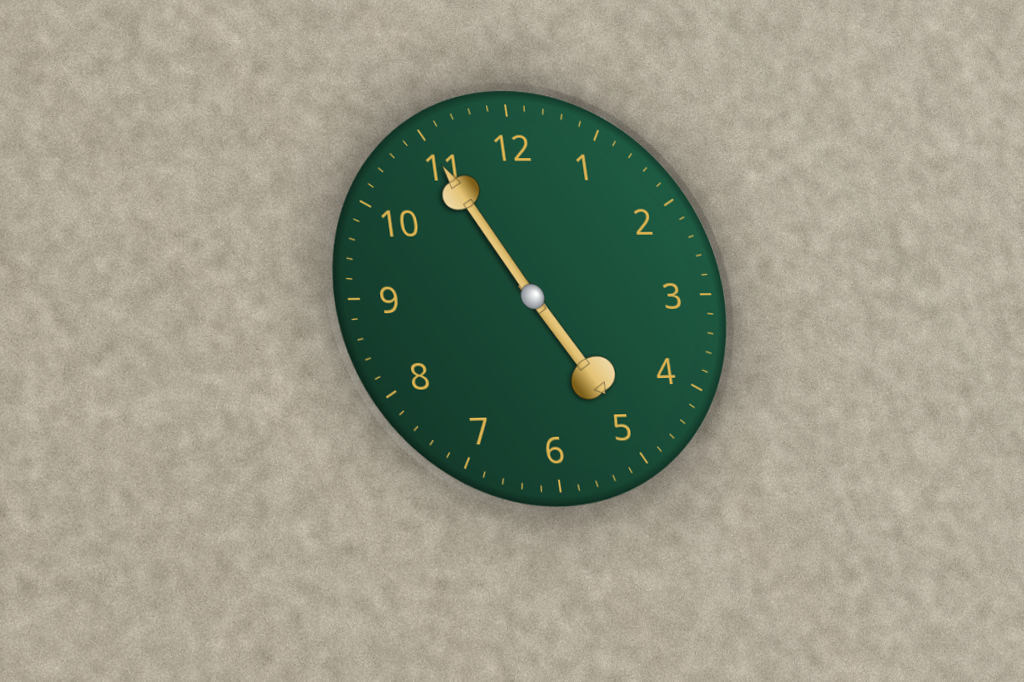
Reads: h=4 m=55
